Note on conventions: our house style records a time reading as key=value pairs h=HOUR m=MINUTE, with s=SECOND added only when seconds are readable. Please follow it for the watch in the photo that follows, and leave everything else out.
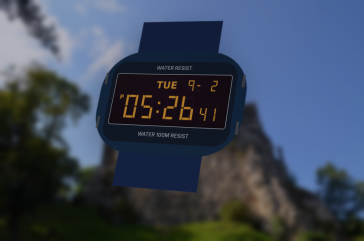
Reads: h=5 m=26 s=41
